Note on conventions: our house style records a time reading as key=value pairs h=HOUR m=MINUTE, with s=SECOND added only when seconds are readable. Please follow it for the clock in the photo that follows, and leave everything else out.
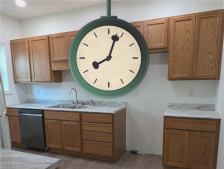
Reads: h=8 m=3
